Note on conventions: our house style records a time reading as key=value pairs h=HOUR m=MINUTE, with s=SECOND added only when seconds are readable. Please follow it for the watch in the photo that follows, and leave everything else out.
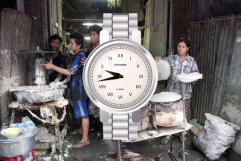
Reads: h=9 m=43
